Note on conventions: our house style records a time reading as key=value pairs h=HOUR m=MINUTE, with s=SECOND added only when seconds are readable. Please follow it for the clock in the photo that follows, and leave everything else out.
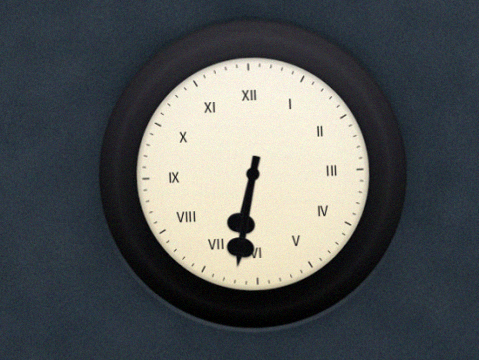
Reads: h=6 m=32
